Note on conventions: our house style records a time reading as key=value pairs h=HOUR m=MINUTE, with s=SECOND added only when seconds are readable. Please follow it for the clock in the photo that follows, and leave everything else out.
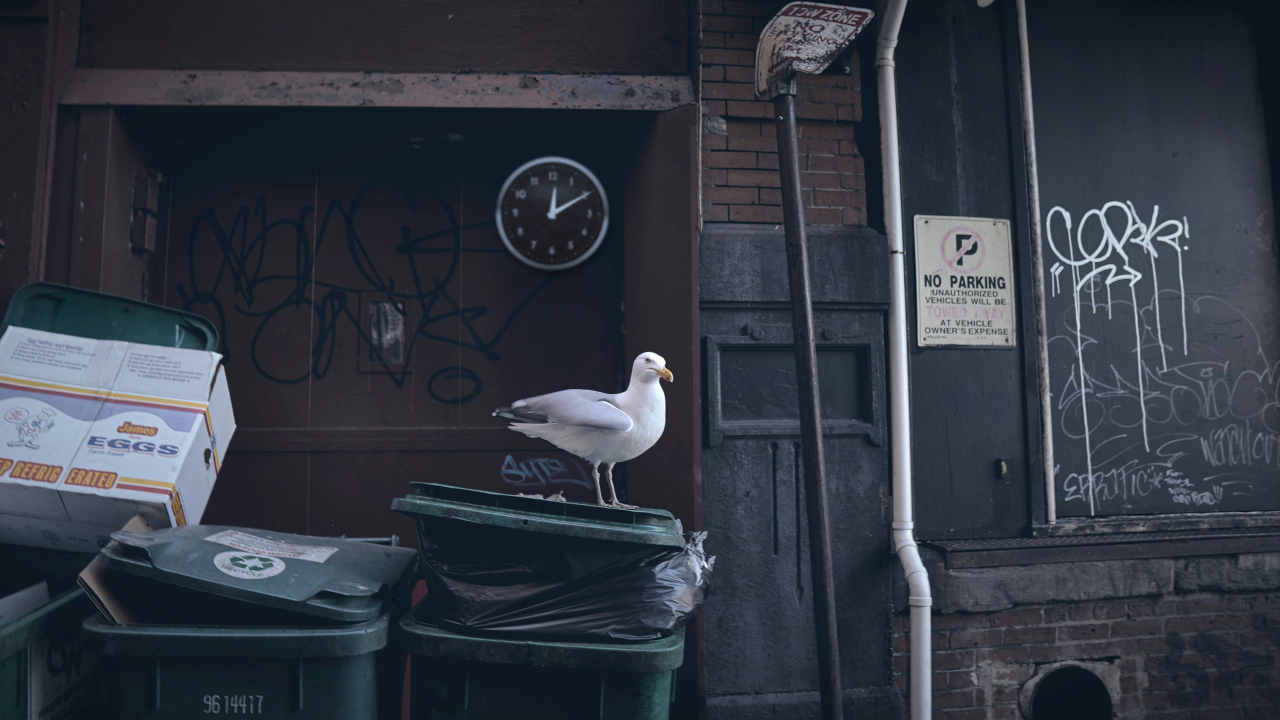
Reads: h=12 m=10
